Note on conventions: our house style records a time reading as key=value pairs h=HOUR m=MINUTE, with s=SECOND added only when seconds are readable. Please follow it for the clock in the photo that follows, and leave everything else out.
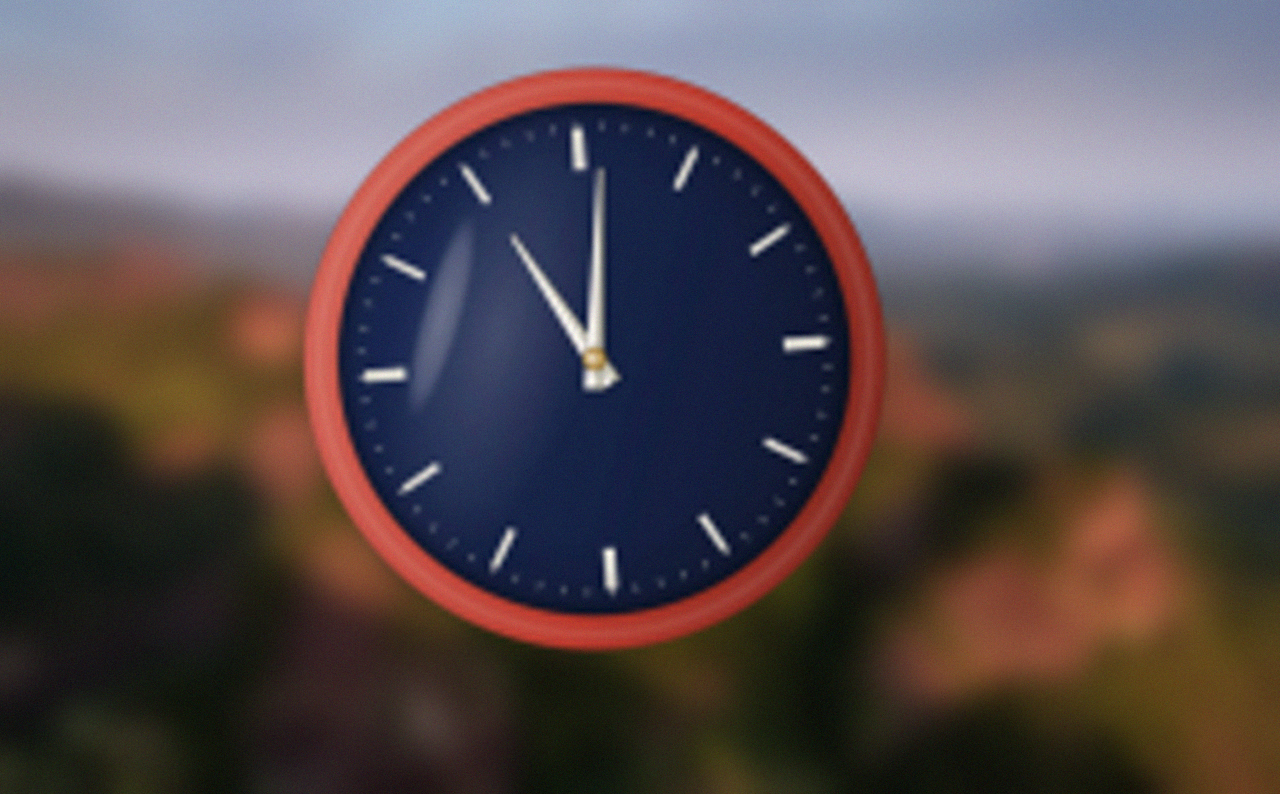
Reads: h=11 m=1
